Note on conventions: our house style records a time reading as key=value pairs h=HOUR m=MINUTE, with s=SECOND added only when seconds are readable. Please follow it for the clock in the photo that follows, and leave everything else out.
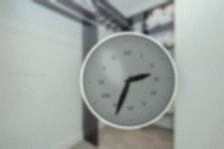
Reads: h=2 m=34
